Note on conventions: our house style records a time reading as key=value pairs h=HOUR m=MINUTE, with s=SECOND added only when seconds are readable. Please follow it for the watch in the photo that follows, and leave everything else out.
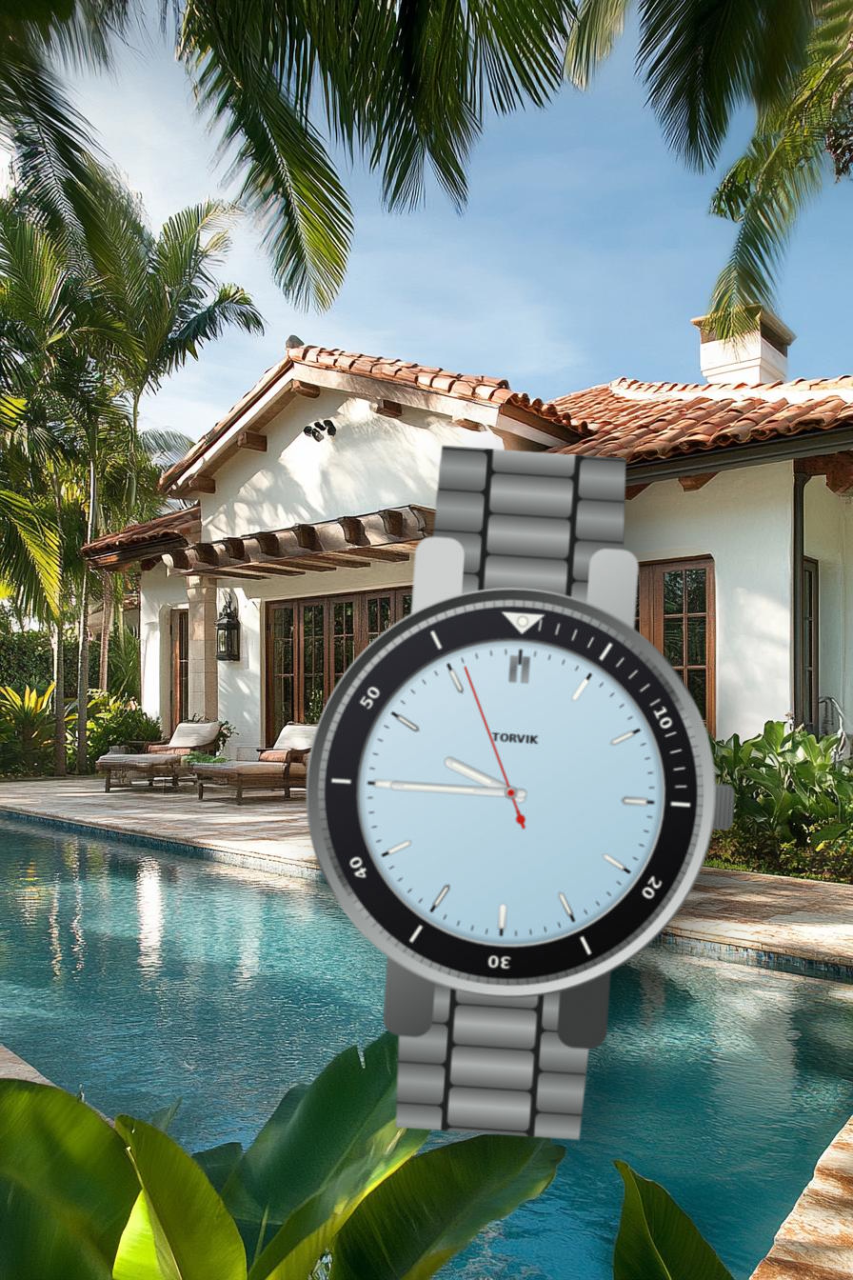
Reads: h=9 m=44 s=56
